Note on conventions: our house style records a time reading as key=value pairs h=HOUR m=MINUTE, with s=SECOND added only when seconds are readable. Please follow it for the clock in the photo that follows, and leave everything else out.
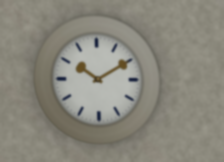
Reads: h=10 m=10
